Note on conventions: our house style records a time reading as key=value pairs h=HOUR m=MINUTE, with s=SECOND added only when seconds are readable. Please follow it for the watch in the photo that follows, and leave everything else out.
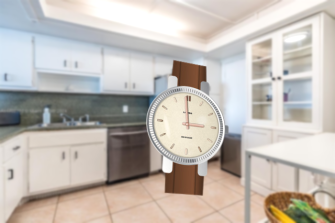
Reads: h=2 m=59
